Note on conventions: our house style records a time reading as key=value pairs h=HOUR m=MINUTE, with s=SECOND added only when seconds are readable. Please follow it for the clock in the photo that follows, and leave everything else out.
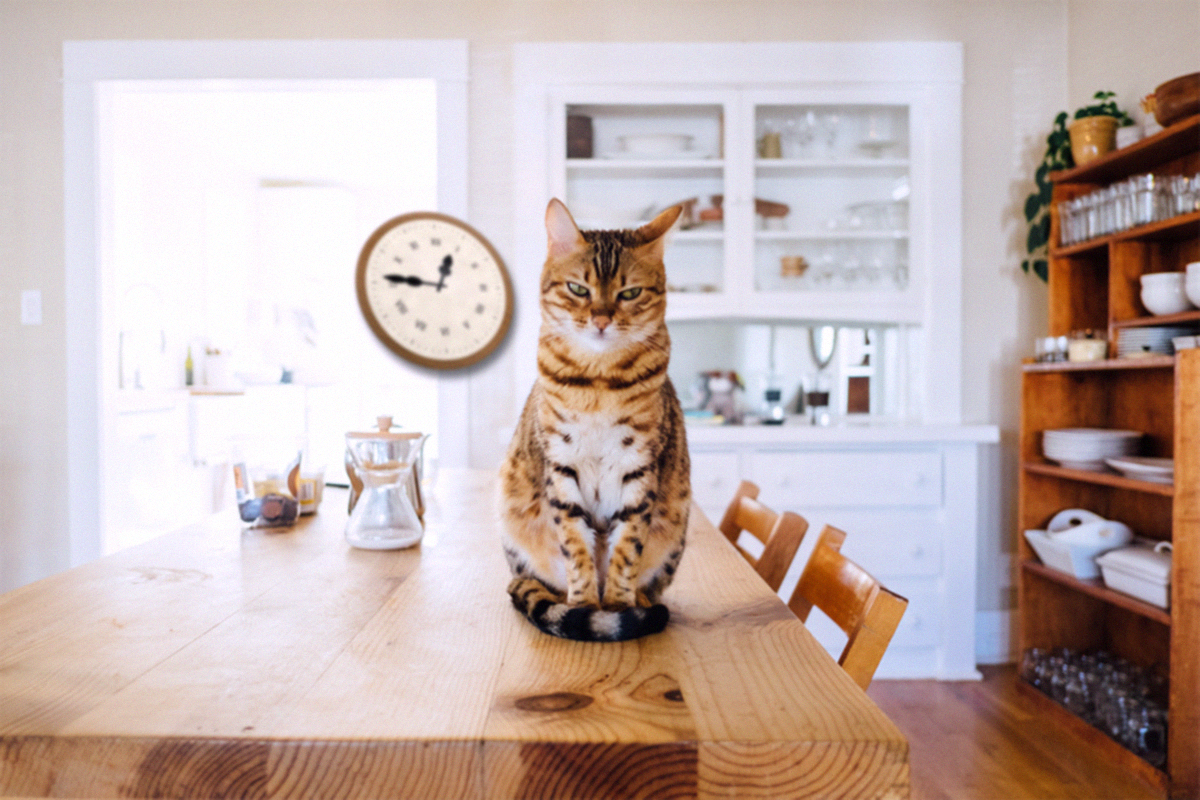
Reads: h=12 m=46
